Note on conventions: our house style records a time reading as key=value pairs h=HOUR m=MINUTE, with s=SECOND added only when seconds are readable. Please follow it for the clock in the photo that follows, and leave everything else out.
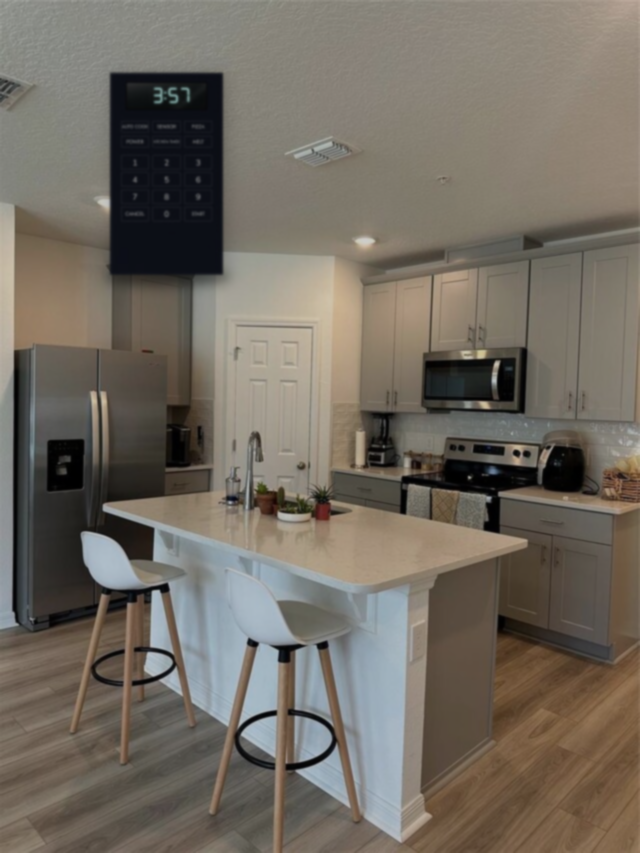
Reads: h=3 m=57
